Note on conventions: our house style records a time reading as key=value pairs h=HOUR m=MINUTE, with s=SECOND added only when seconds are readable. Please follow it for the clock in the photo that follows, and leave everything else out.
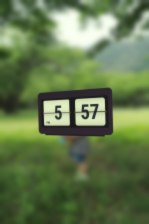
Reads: h=5 m=57
